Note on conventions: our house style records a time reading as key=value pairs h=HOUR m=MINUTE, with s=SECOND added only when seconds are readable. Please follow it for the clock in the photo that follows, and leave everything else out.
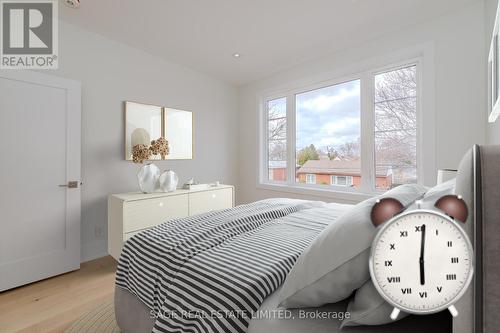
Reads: h=6 m=1
